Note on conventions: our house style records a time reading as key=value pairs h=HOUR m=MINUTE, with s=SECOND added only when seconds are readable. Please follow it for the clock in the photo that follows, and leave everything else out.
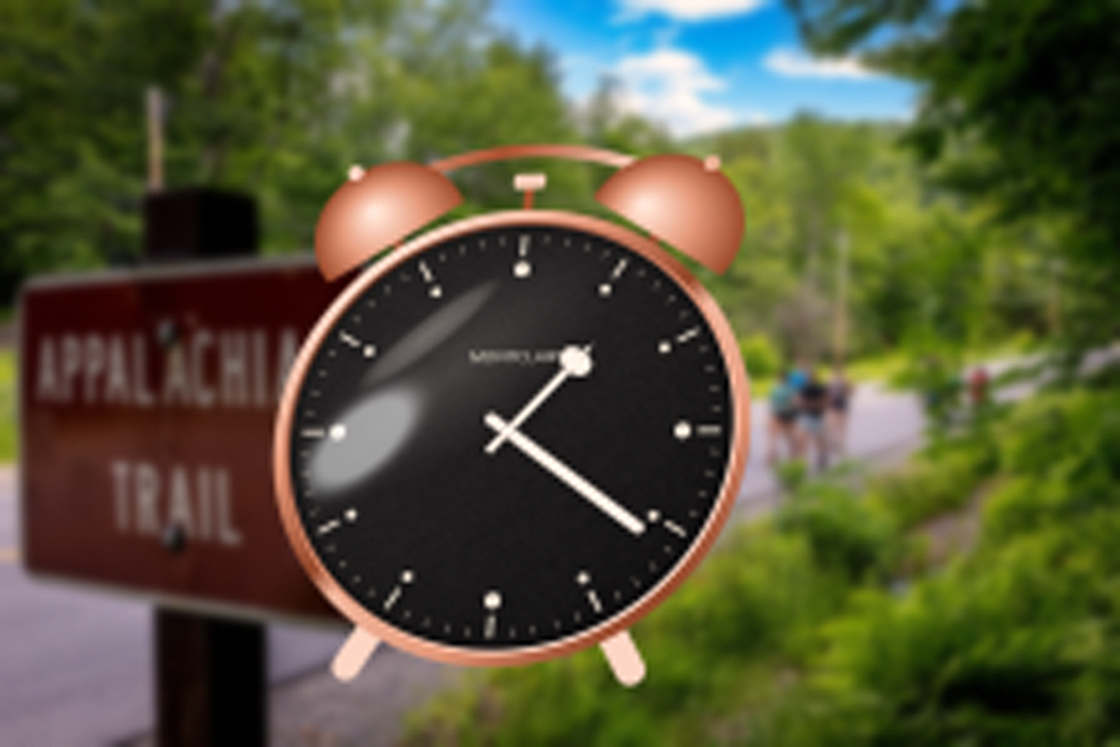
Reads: h=1 m=21
